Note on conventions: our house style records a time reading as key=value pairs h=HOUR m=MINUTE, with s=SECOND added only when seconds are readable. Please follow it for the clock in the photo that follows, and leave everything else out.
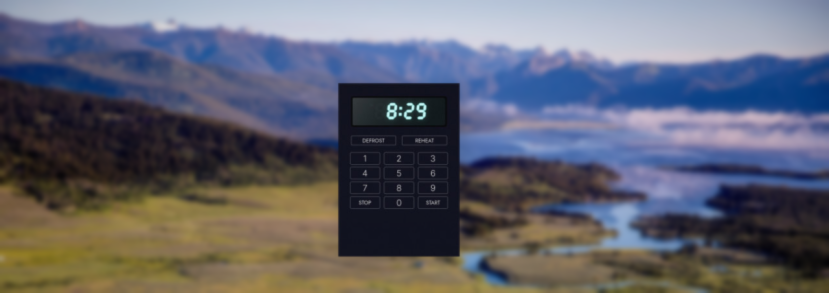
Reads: h=8 m=29
